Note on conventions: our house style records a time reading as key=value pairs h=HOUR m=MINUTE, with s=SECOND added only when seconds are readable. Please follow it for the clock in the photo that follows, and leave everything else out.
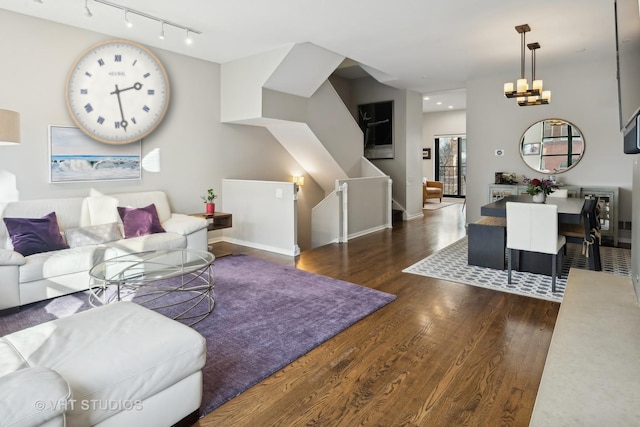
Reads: h=2 m=28
